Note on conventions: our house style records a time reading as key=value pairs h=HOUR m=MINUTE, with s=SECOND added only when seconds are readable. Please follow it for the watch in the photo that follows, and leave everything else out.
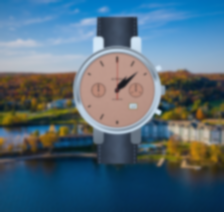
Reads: h=1 m=8
